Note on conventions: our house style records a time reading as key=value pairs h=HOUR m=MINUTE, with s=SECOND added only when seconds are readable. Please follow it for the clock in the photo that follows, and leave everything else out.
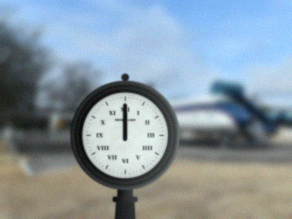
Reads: h=12 m=0
